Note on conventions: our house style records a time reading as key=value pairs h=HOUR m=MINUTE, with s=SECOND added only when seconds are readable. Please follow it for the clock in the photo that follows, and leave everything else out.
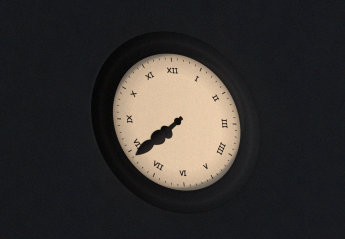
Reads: h=7 m=39
